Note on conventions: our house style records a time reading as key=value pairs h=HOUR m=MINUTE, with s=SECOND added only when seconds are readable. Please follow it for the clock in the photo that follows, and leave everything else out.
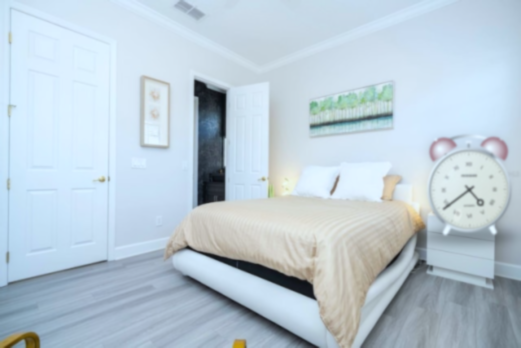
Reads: h=4 m=39
